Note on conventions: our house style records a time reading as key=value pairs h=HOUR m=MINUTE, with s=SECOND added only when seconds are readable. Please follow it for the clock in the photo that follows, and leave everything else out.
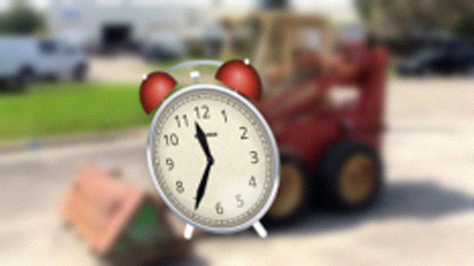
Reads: h=11 m=35
